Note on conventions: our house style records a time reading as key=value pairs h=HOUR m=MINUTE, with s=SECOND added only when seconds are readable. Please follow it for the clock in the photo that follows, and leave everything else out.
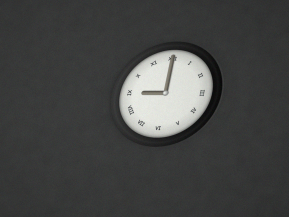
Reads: h=9 m=0
